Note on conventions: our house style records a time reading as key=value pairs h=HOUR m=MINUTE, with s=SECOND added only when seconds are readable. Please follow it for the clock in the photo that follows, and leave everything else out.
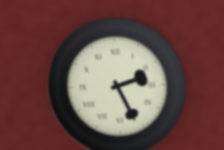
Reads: h=2 m=26
